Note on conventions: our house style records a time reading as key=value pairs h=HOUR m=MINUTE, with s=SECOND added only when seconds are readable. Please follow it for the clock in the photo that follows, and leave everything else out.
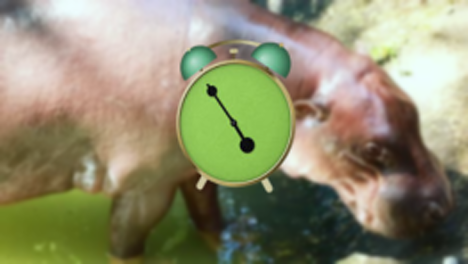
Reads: h=4 m=54
